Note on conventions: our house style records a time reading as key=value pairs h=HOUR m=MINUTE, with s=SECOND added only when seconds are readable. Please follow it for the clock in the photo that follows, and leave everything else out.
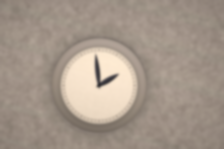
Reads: h=1 m=59
